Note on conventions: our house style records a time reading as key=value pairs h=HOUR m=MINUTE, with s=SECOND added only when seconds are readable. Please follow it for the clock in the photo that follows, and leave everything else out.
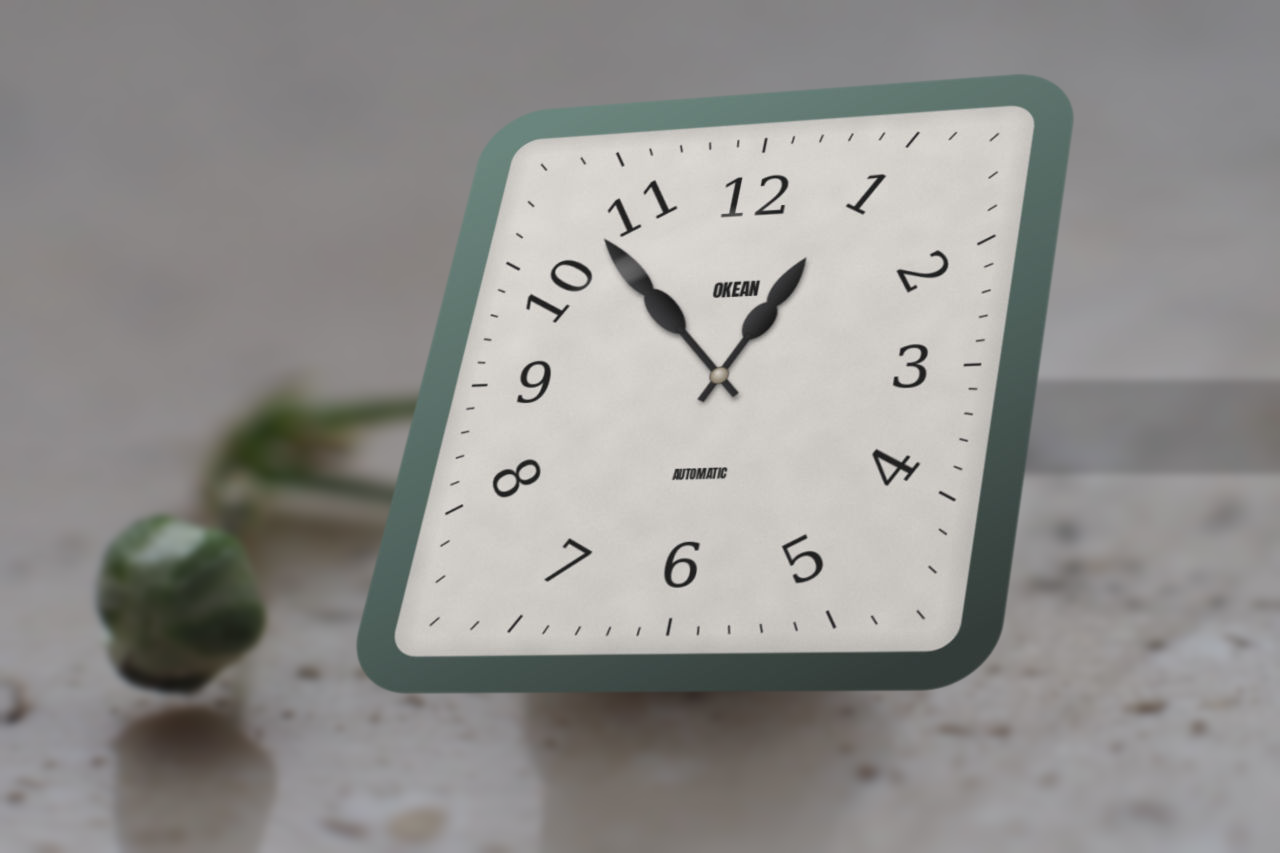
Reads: h=12 m=53
